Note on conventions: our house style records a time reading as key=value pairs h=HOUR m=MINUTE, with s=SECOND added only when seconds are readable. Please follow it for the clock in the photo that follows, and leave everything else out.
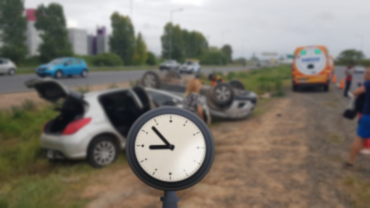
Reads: h=8 m=53
